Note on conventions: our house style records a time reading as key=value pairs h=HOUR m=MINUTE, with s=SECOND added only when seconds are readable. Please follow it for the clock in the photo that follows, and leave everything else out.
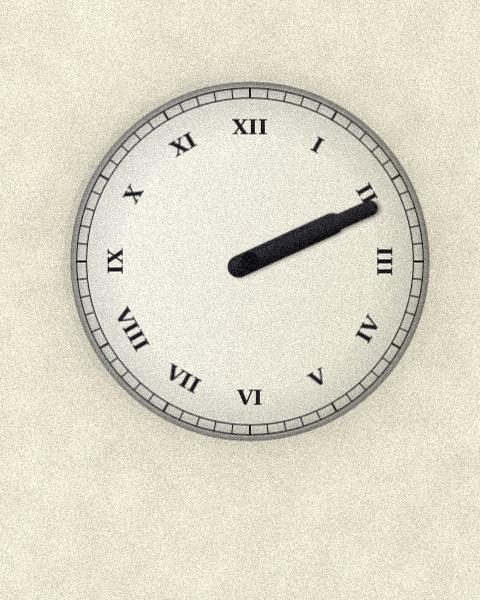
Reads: h=2 m=11
